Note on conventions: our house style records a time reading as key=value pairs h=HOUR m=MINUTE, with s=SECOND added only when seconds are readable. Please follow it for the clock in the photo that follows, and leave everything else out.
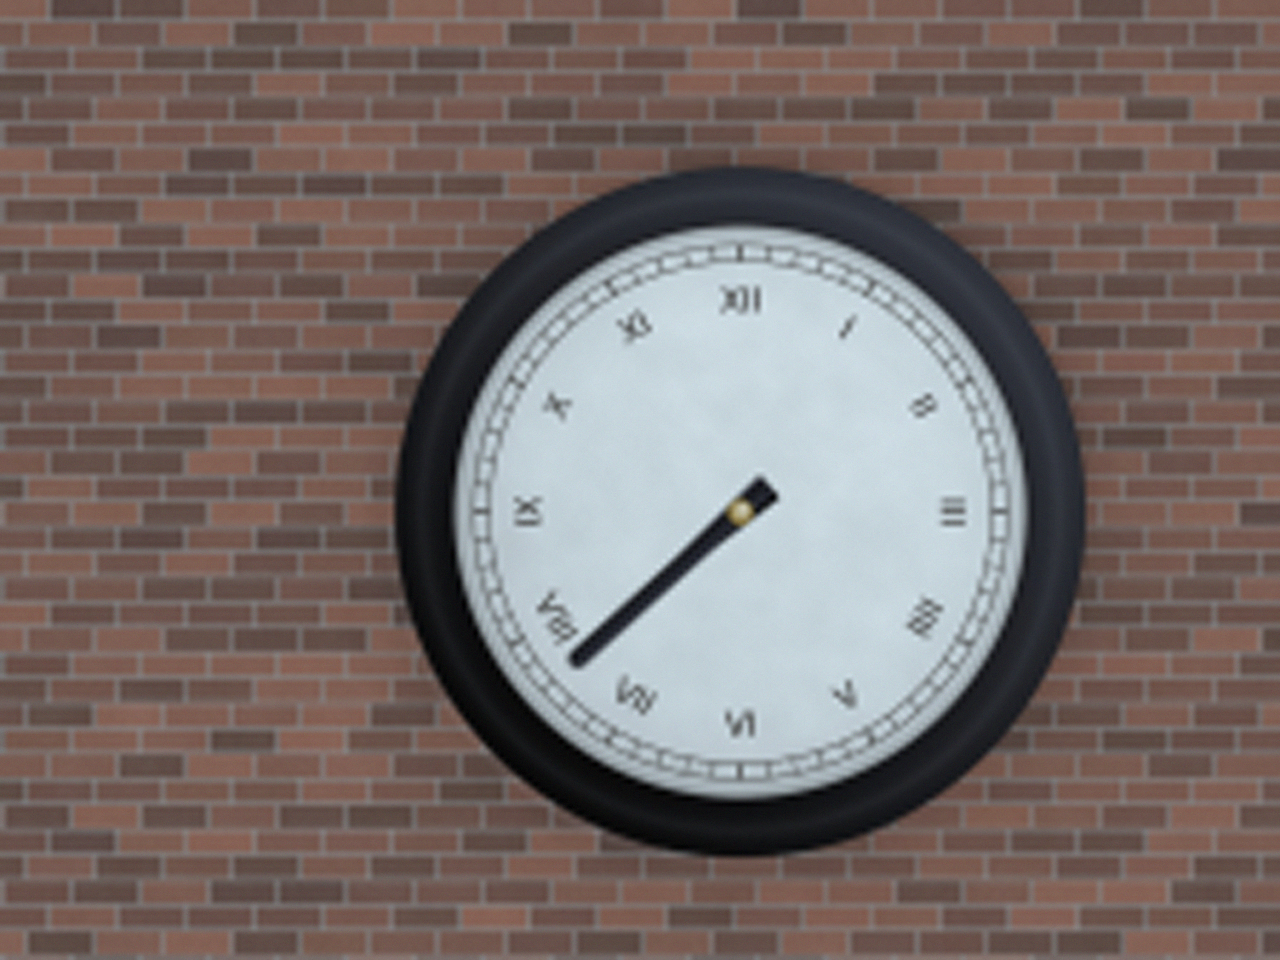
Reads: h=7 m=38
